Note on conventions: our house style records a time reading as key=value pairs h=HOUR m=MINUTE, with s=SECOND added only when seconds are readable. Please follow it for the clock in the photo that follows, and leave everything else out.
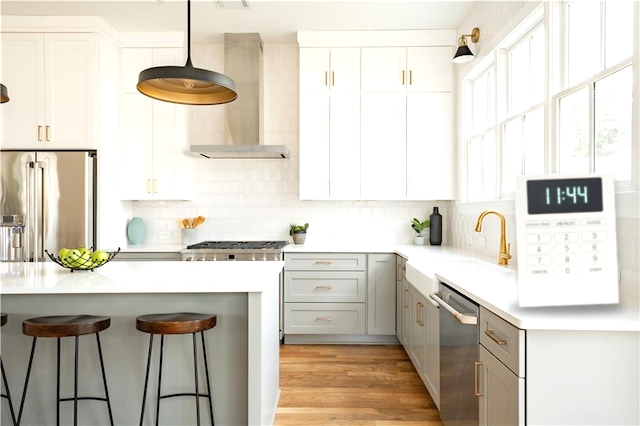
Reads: h=11 m=44
